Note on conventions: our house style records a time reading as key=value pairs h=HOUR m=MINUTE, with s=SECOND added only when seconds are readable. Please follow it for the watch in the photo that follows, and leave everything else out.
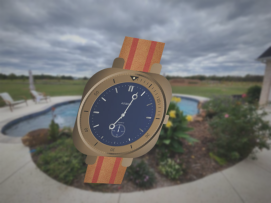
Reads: h=7 m=3
